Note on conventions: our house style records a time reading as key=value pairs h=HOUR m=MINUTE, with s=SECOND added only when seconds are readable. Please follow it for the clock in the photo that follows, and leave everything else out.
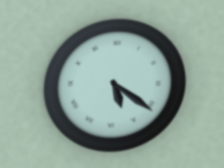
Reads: h=5 m=21
